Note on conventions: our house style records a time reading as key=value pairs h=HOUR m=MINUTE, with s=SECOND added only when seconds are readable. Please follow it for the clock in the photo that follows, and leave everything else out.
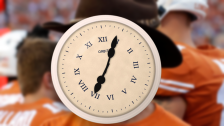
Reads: h=7 m=4
